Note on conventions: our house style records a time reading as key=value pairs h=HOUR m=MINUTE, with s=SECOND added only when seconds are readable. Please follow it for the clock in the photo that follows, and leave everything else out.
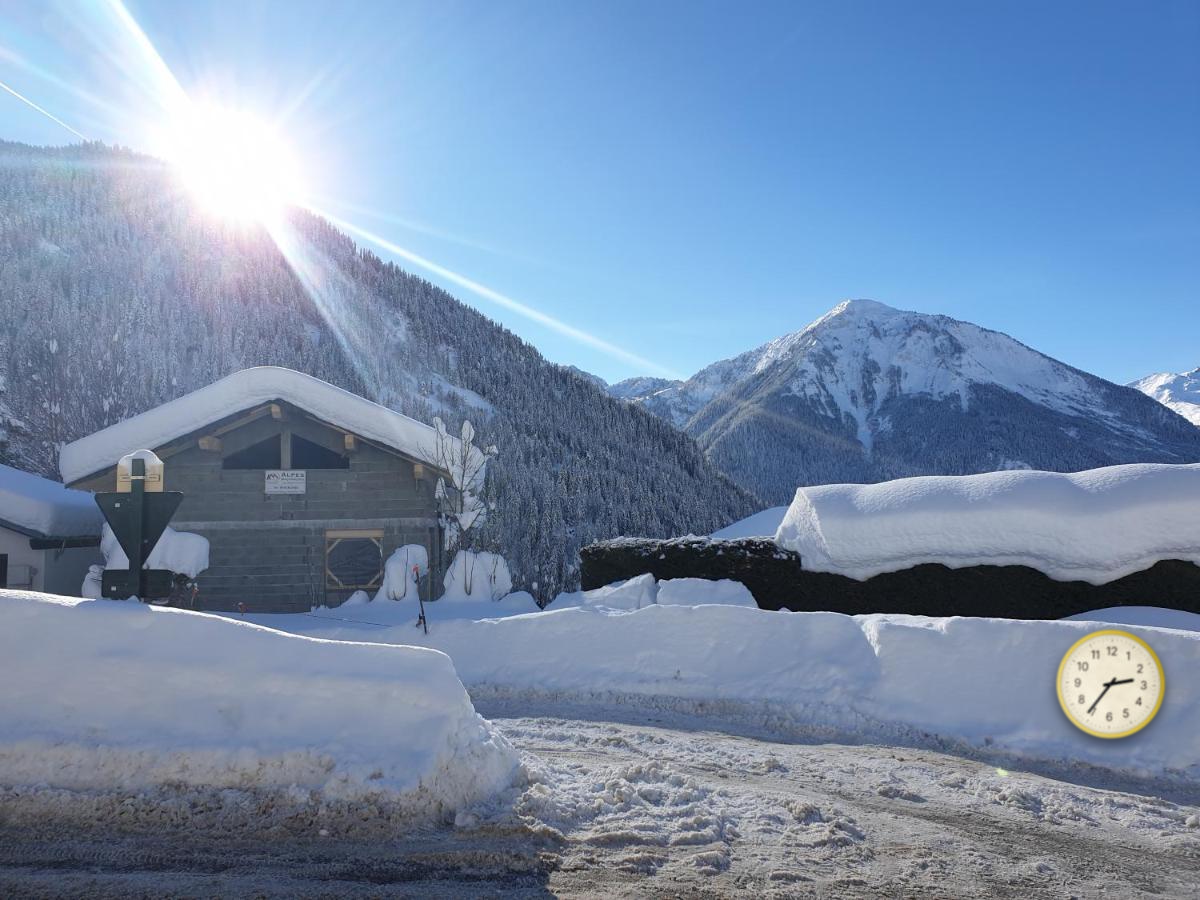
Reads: h=2 m=36
